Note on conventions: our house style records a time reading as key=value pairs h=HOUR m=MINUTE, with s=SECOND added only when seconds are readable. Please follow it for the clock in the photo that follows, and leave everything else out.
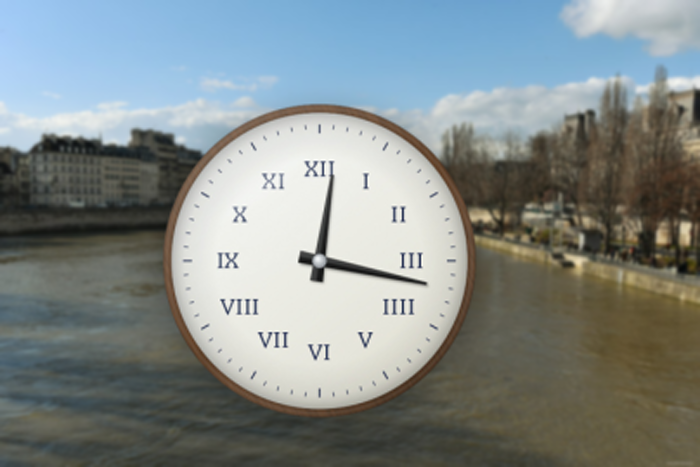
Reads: h=12 m=17
